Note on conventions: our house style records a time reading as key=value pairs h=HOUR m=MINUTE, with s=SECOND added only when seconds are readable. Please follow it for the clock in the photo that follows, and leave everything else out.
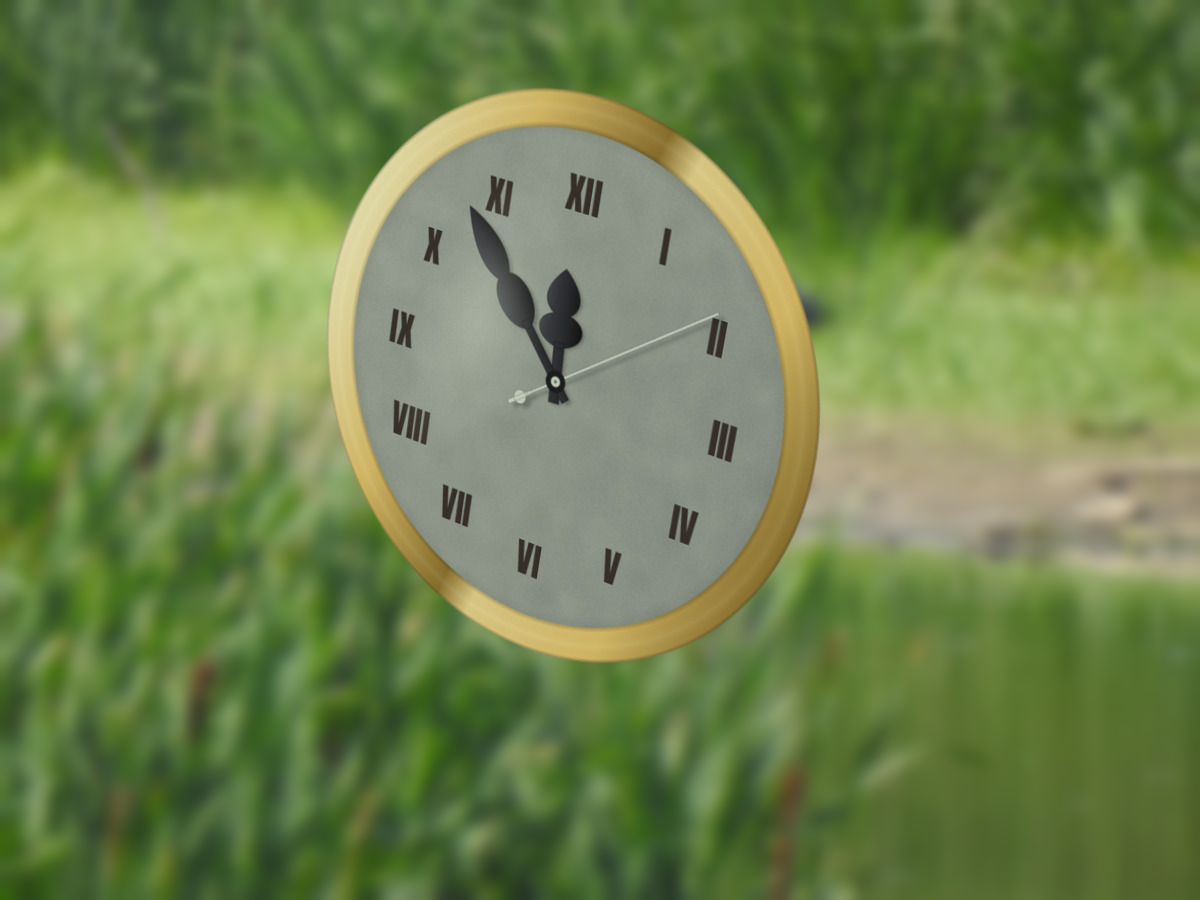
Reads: h=11 m=53 s=9
